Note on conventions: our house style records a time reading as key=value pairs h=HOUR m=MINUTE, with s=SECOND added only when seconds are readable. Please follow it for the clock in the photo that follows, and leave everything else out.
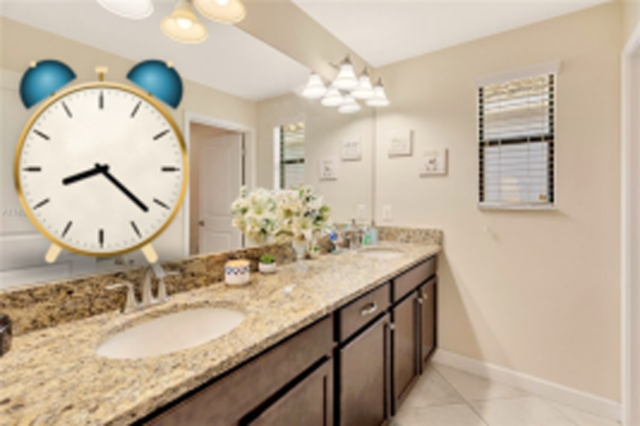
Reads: h=8 m=22
